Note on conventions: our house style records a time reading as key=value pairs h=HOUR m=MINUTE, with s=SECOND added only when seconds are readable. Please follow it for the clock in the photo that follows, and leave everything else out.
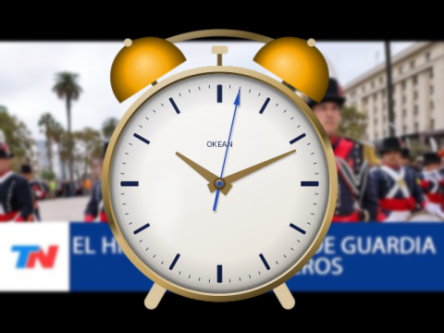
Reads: h=10 m=11 s=2
